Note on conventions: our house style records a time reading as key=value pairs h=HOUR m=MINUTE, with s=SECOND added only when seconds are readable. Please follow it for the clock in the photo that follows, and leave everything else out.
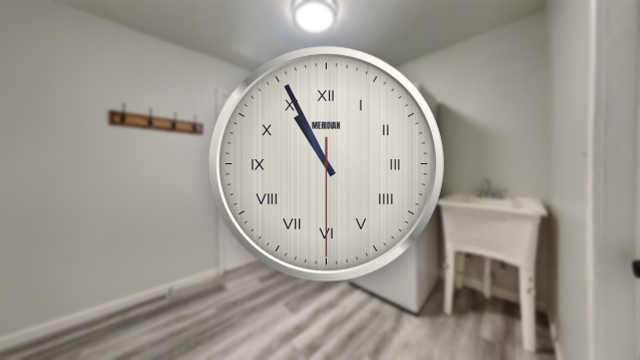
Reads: h=10 m=55 s=30
